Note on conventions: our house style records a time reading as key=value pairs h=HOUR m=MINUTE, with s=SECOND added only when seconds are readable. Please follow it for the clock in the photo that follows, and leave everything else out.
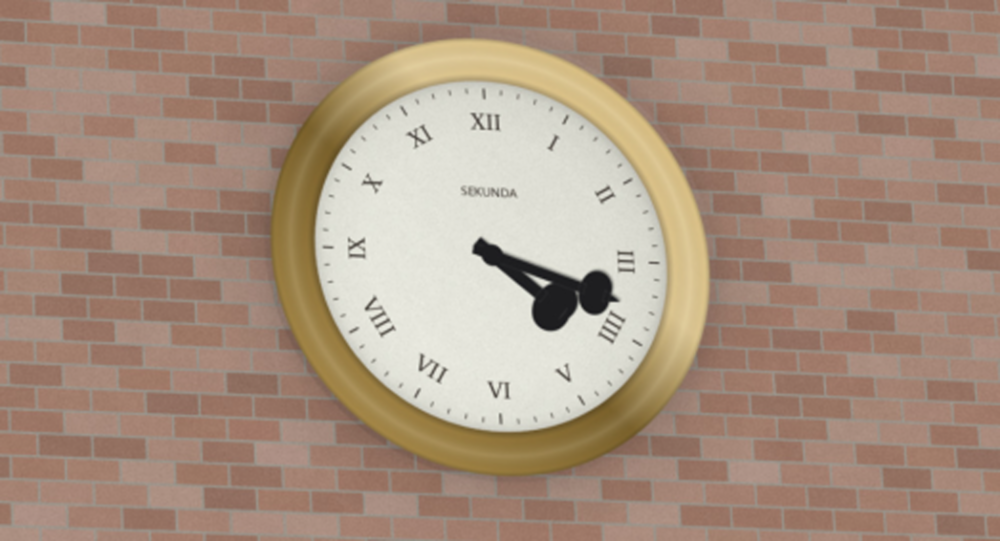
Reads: h=4 m=18
